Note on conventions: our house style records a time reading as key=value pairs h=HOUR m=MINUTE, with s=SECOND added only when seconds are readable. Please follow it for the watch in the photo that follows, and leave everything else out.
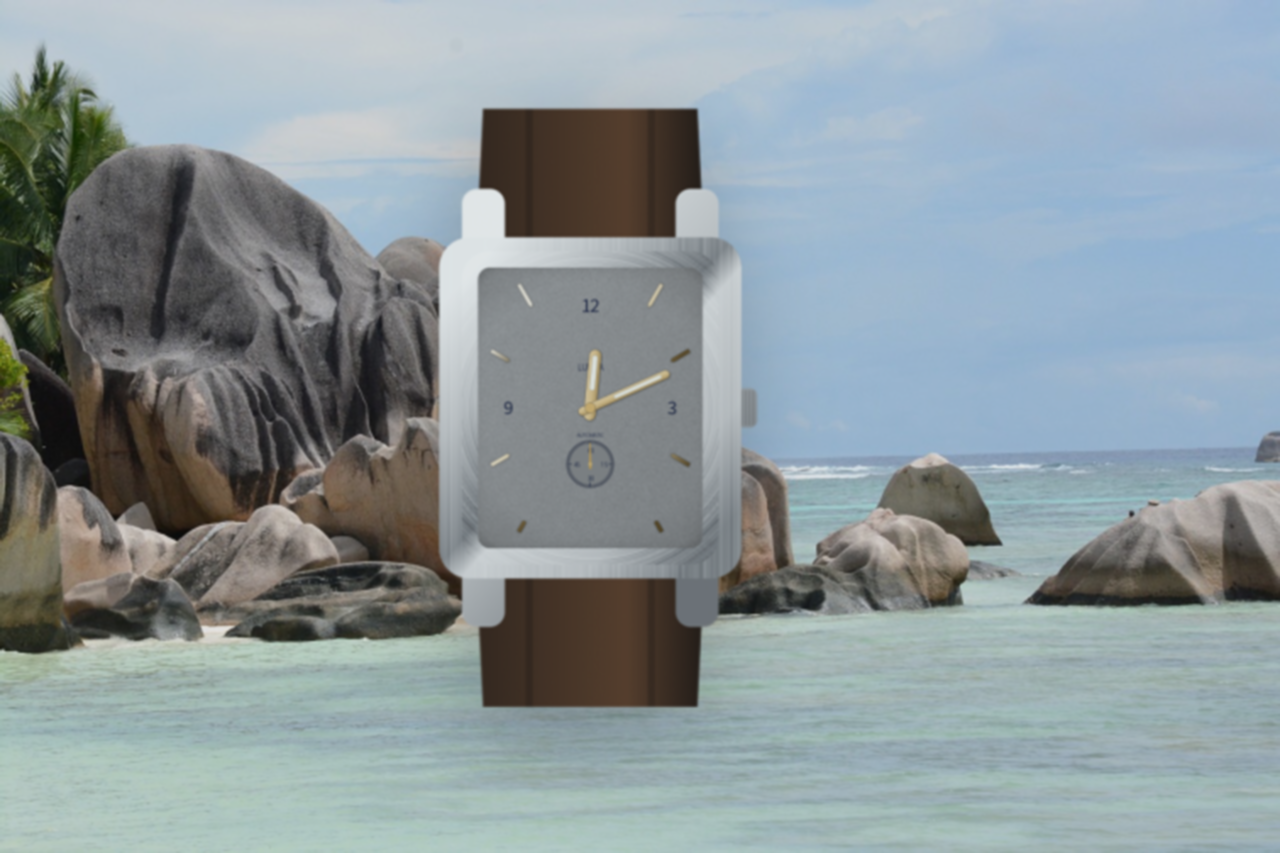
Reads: h=12 m=11
